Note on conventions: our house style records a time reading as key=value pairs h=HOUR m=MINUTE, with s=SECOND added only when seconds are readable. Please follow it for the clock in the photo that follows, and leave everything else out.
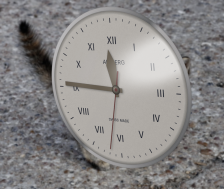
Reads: h=11 m=45 s=32
